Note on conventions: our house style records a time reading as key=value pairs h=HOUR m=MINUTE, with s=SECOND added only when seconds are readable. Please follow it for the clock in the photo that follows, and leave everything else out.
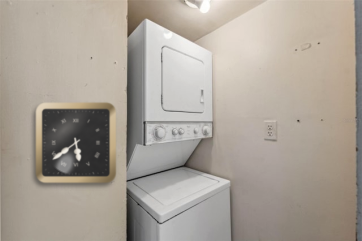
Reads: h=5 m=39
